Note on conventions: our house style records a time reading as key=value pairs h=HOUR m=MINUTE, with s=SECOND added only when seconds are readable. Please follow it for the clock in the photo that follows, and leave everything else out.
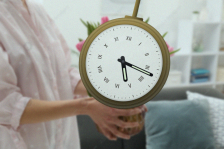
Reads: h=5 m=17
